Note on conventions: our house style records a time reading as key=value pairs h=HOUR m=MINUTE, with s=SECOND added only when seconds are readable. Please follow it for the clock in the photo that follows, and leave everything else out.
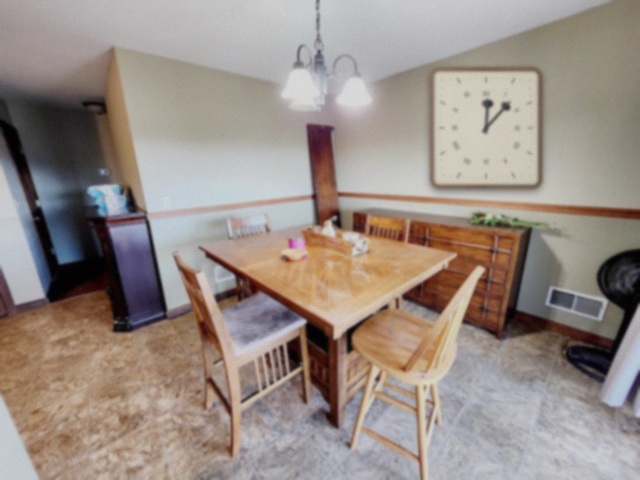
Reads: h=12 m=7
